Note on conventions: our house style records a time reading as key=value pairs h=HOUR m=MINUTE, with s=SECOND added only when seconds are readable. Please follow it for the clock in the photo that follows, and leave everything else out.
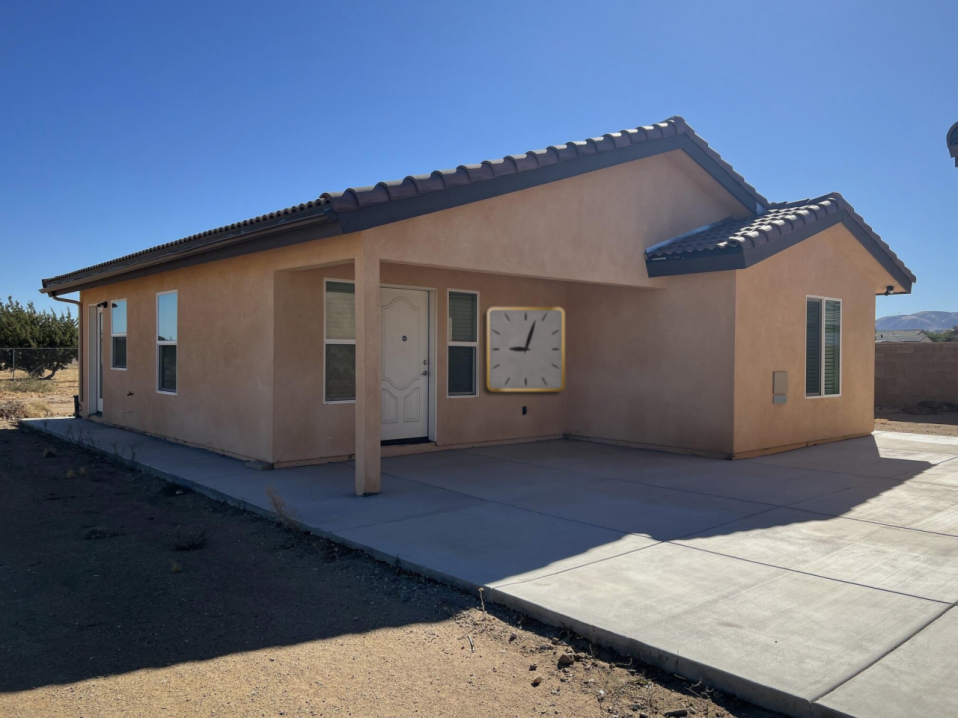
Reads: h=9 m=3
